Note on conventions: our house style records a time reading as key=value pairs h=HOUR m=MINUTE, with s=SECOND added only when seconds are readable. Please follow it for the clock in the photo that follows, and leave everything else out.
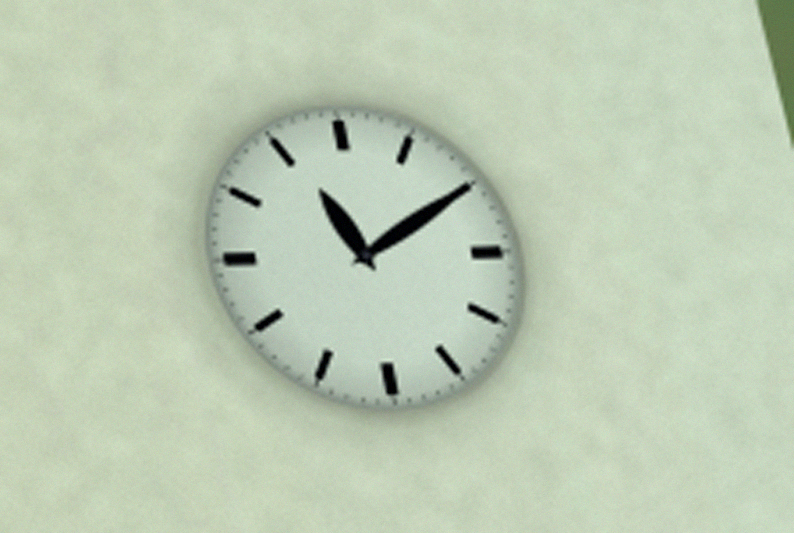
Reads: h=11 m=10
